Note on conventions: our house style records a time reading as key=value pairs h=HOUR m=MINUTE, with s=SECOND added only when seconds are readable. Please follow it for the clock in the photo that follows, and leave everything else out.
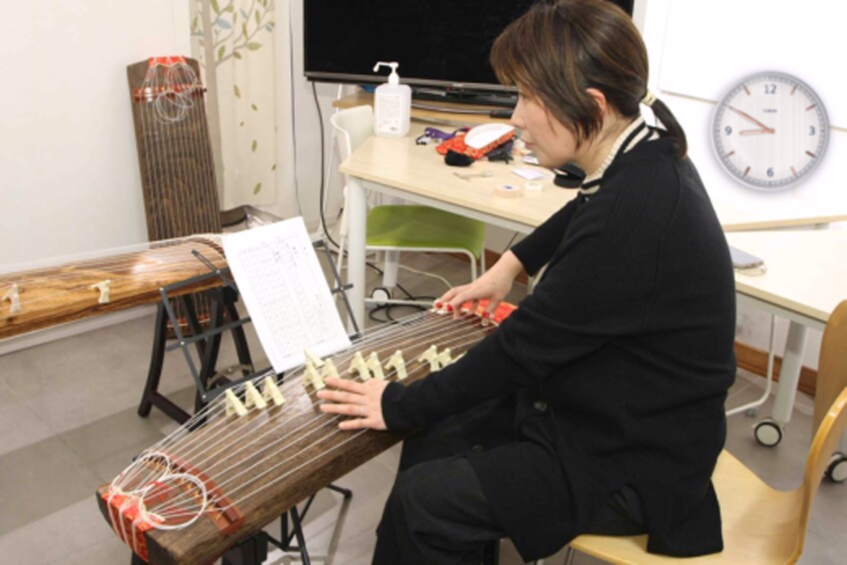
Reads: h=8 m=50
